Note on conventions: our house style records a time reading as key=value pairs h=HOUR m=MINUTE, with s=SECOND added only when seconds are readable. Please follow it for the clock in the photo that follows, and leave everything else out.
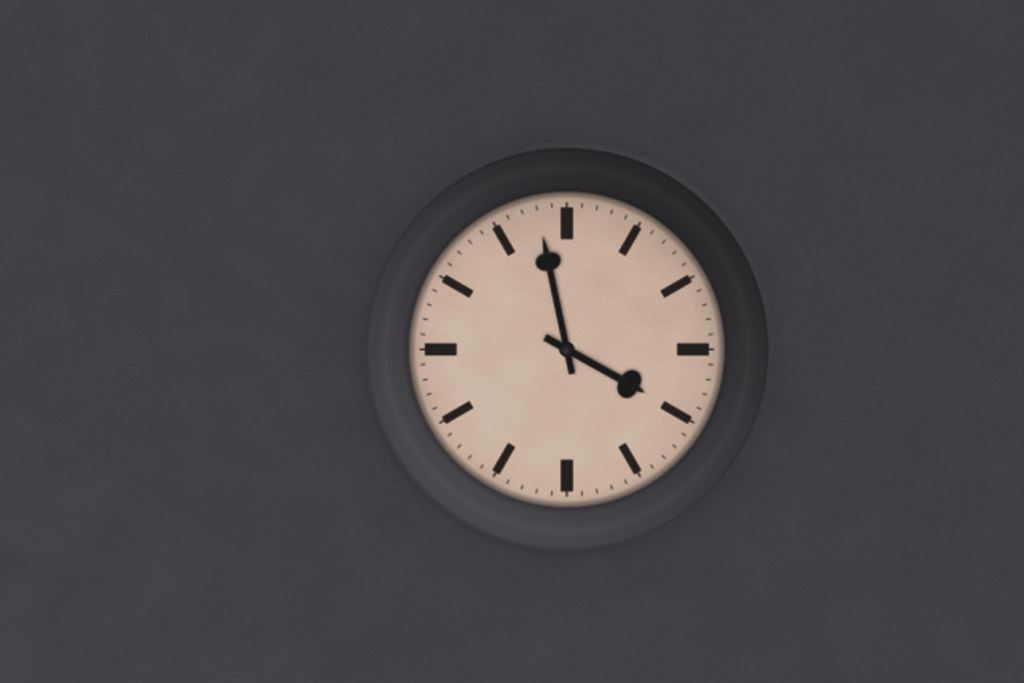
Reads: h=3 m=58
